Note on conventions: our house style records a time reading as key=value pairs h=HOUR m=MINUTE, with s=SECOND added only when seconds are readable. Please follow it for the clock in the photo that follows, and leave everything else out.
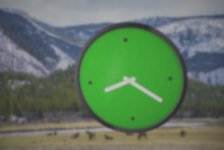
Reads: h=8 m=21
